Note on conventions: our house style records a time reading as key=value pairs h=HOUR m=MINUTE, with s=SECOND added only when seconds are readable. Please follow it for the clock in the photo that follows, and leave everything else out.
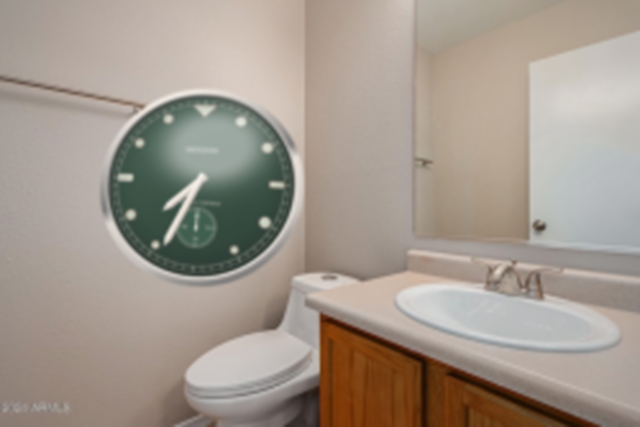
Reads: h=7 m=34
